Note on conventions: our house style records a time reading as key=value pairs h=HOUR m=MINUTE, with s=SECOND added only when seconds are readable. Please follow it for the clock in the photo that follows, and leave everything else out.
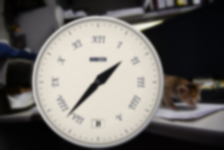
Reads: h=1 m=37
